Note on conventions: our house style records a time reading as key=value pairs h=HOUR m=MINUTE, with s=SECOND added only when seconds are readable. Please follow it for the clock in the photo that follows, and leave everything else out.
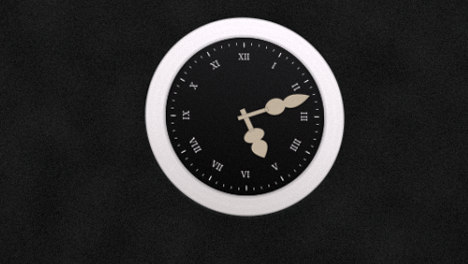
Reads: h=5 m=12
